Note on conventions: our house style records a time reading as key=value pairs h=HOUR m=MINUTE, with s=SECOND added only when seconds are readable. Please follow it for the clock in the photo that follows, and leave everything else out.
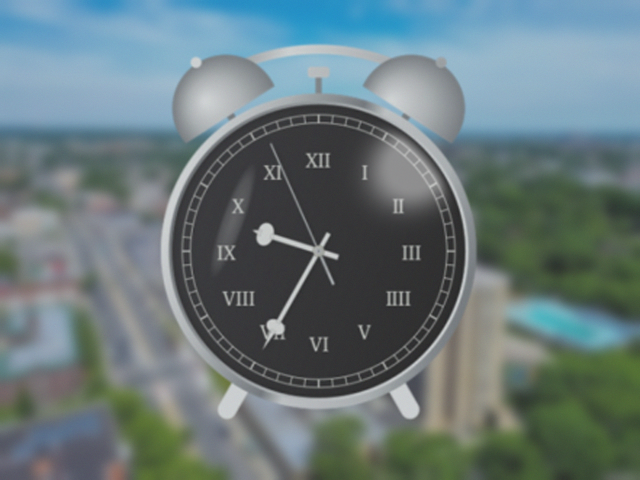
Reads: h=9 m=34 s=56
